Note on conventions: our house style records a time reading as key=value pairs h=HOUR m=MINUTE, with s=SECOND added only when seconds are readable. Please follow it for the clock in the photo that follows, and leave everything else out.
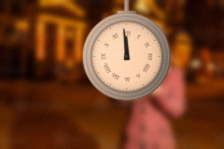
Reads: h=11 m=59
